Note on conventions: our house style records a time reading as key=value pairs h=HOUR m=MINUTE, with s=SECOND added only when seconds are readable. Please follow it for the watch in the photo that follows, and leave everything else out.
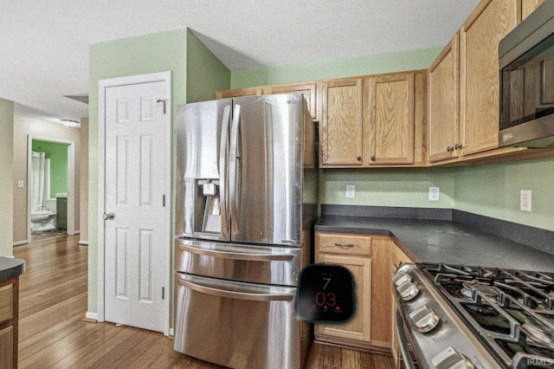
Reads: h=7 m=3
